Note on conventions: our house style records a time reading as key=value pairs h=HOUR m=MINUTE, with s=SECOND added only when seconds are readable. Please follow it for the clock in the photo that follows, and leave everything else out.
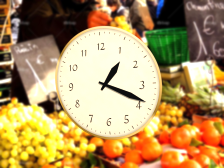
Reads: h=1 m=19
